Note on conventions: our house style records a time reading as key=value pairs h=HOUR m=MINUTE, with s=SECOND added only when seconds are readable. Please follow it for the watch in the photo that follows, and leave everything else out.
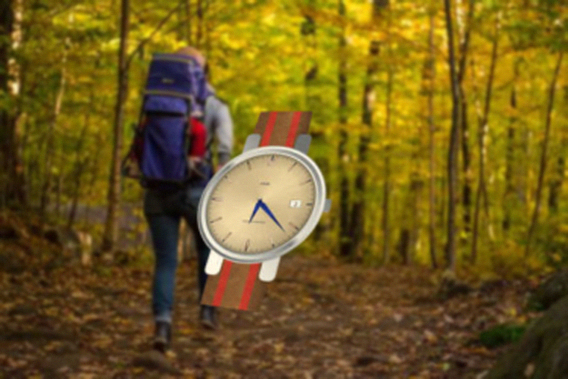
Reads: h=6 m=22
